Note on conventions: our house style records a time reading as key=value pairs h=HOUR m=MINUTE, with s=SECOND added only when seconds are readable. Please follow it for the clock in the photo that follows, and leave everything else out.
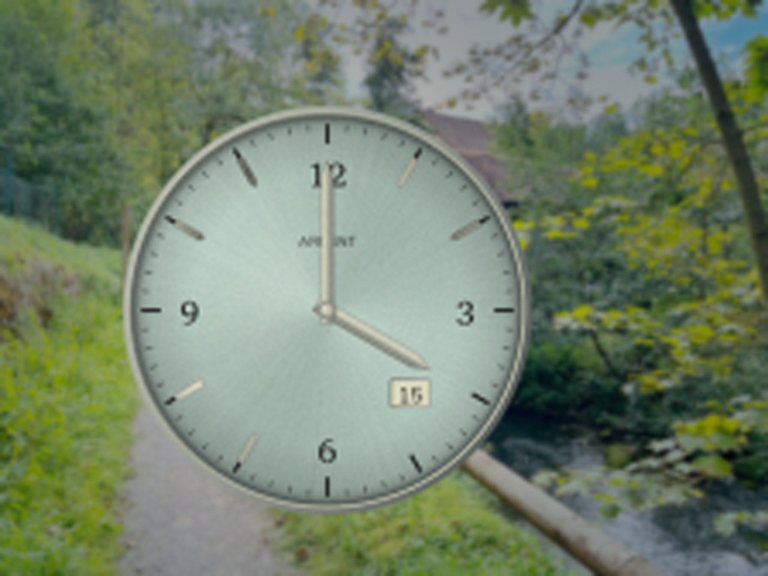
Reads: h=4 m=0
